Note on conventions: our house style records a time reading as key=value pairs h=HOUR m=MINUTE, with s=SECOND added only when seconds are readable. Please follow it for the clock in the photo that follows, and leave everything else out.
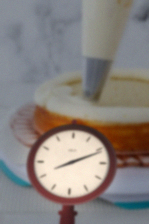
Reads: h=8 m=11
